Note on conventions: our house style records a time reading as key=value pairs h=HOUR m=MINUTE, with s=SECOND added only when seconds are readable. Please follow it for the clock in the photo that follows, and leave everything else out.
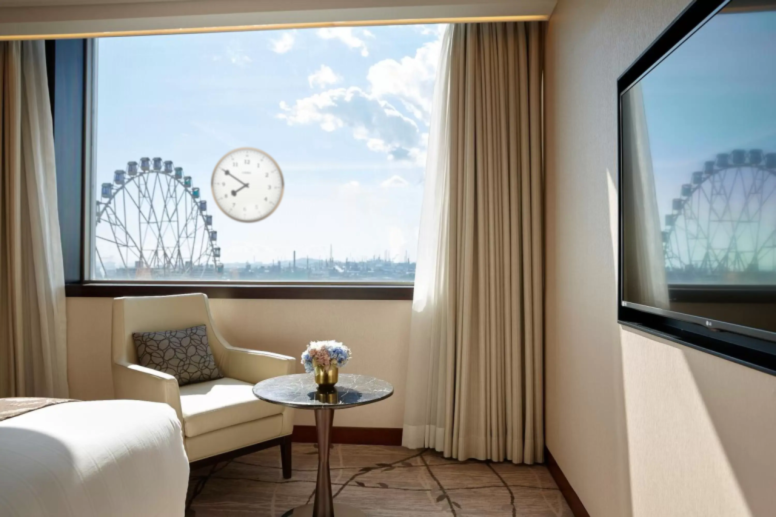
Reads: h=7 m=50
